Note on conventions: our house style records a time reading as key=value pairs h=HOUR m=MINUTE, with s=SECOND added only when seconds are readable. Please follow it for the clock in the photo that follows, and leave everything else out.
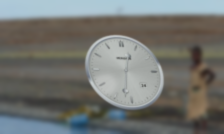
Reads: h=12 m=32
